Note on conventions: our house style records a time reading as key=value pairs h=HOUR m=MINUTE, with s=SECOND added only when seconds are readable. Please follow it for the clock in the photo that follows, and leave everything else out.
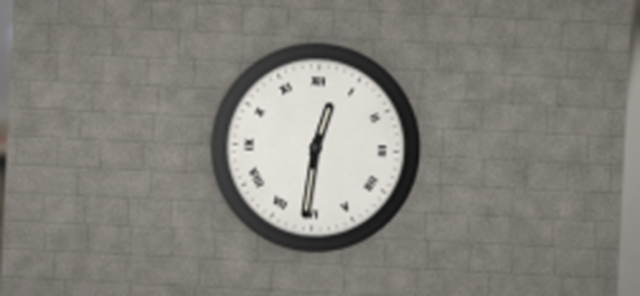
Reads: h=12 m=31
